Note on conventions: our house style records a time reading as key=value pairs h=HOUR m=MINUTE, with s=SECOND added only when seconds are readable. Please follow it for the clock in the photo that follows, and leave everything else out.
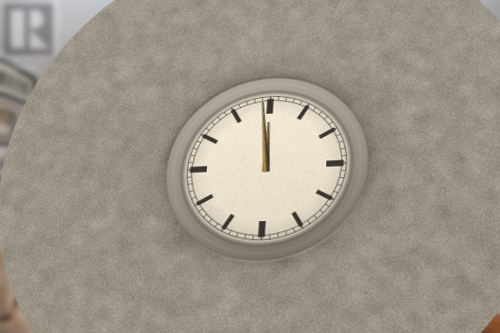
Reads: h=11 m=59
